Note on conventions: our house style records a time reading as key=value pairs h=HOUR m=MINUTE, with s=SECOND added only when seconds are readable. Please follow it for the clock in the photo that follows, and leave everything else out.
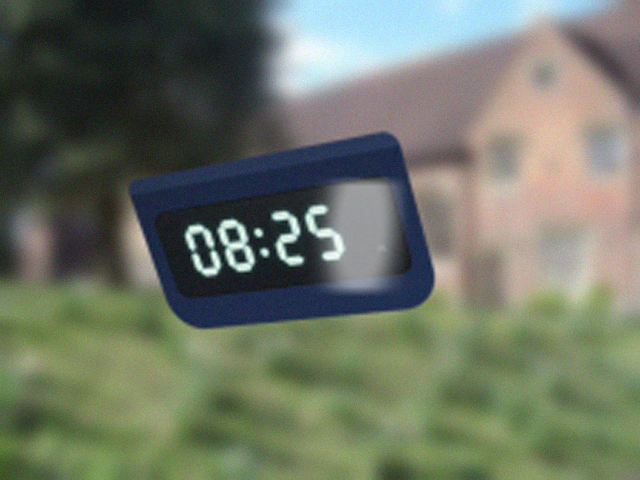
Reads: h=8 m=25
